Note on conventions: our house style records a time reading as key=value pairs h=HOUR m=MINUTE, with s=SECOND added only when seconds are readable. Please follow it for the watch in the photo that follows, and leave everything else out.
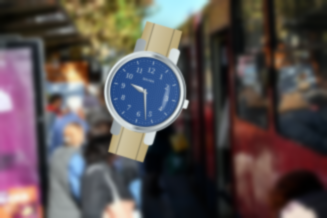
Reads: h=9 m=27
